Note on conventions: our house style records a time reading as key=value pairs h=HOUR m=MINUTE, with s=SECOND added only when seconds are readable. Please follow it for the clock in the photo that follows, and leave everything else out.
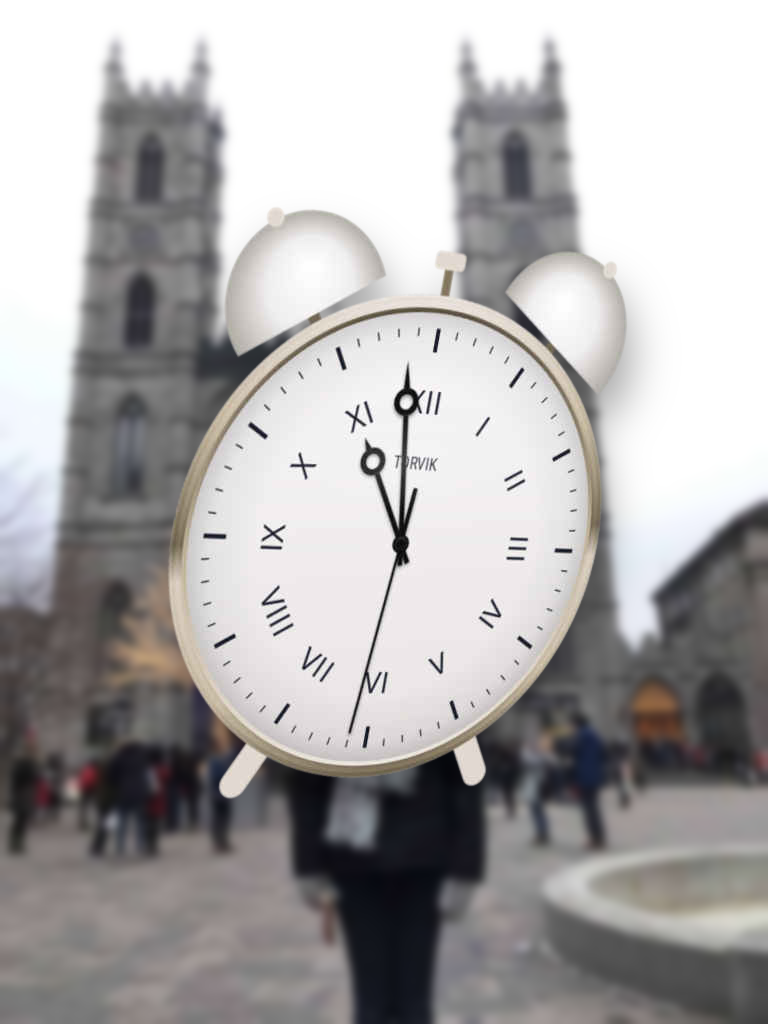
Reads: h=10 m=58 s=31
